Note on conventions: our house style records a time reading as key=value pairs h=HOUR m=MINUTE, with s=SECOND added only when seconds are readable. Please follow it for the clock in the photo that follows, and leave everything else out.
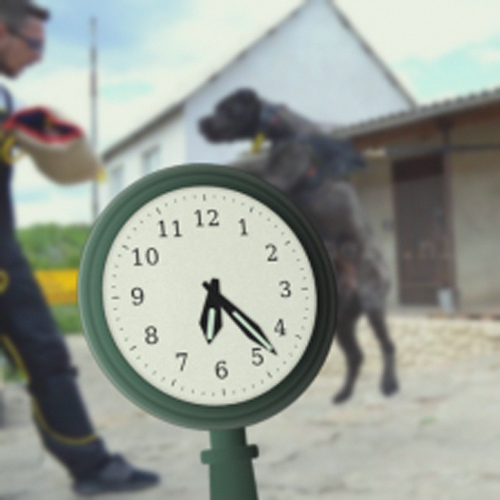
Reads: h=6 m=23
